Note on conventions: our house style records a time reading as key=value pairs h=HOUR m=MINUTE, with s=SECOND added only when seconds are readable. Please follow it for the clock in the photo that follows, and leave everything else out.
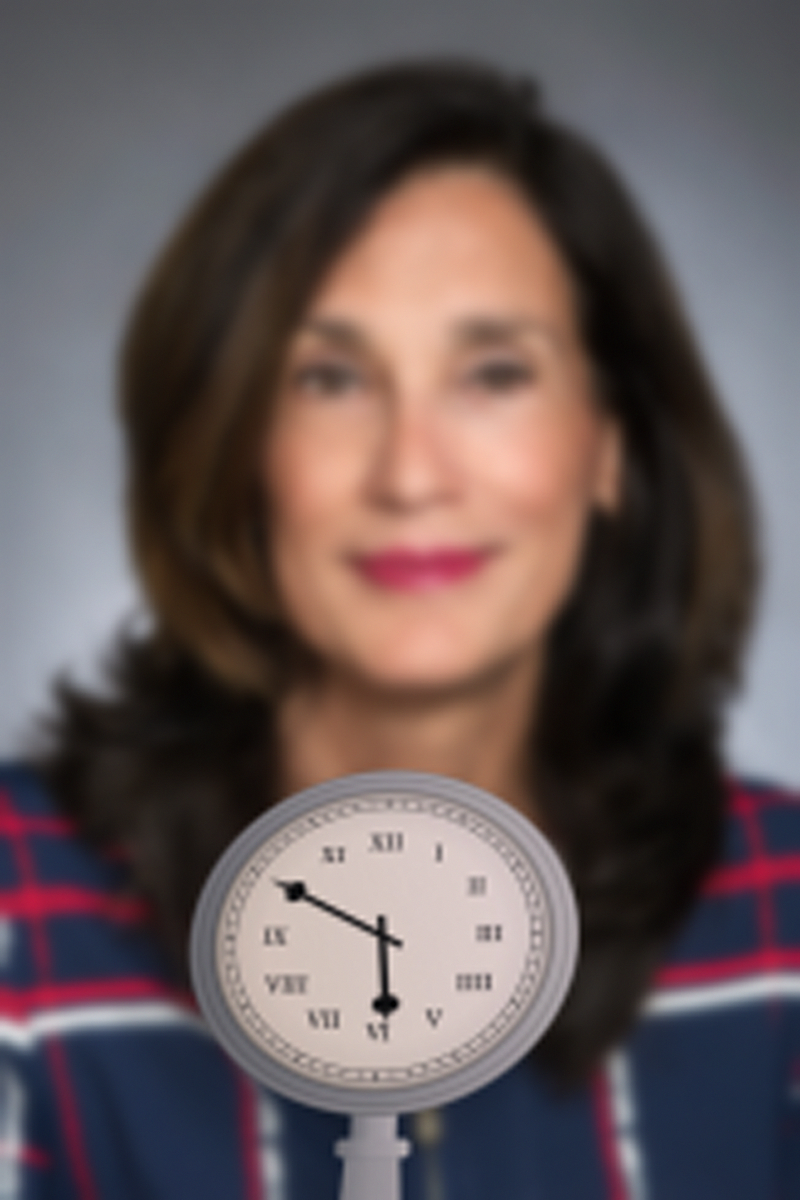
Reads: h=5 m=50
